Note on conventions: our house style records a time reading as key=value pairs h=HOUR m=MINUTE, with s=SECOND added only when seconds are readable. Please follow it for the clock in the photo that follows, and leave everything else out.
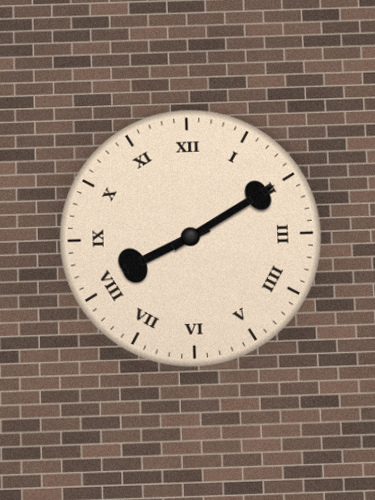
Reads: h=8 m=10
